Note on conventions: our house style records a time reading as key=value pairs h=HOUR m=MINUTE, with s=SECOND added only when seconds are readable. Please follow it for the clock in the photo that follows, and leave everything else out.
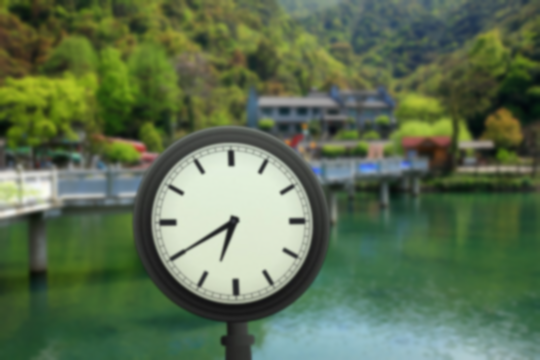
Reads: h=6 m=40
